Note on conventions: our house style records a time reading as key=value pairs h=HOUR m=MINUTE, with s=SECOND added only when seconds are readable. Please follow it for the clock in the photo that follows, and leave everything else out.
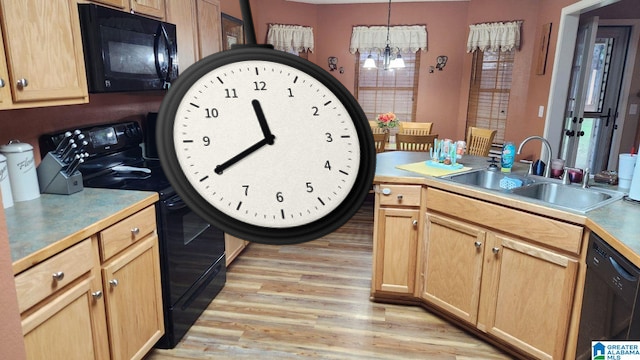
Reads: h=11 m=40
